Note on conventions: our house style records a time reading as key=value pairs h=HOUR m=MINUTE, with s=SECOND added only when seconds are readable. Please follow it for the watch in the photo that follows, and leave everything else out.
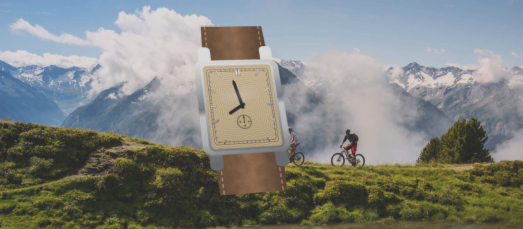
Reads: h=7 m=58
